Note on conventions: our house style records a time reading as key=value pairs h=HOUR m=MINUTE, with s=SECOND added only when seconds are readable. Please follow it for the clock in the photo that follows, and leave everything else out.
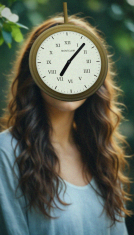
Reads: h=7 m=7
